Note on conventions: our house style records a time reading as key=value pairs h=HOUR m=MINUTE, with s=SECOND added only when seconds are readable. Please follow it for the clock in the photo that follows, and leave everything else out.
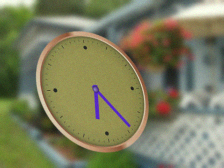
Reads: h=6 m=24
